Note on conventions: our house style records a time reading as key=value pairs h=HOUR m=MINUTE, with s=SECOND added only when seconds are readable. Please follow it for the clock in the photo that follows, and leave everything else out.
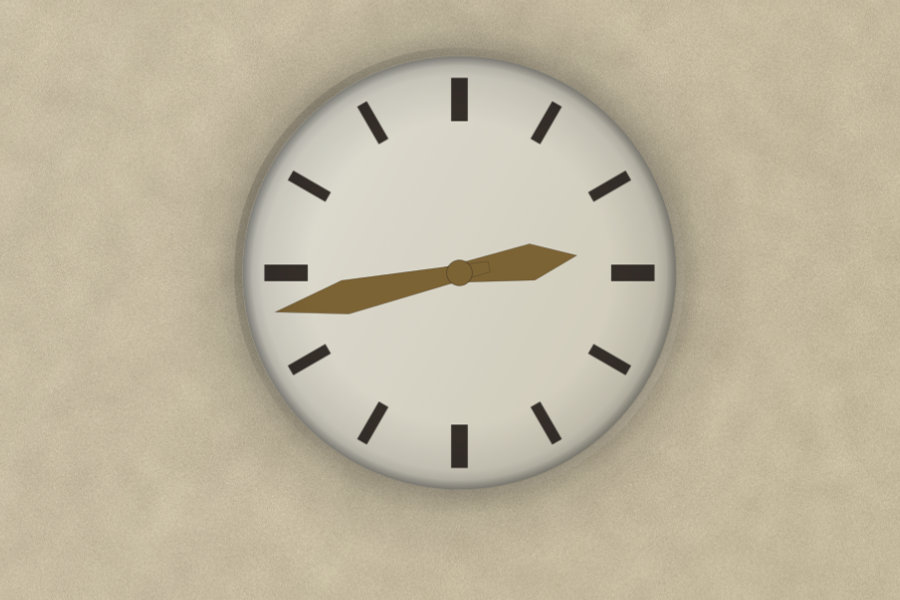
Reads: h=2 m=43
